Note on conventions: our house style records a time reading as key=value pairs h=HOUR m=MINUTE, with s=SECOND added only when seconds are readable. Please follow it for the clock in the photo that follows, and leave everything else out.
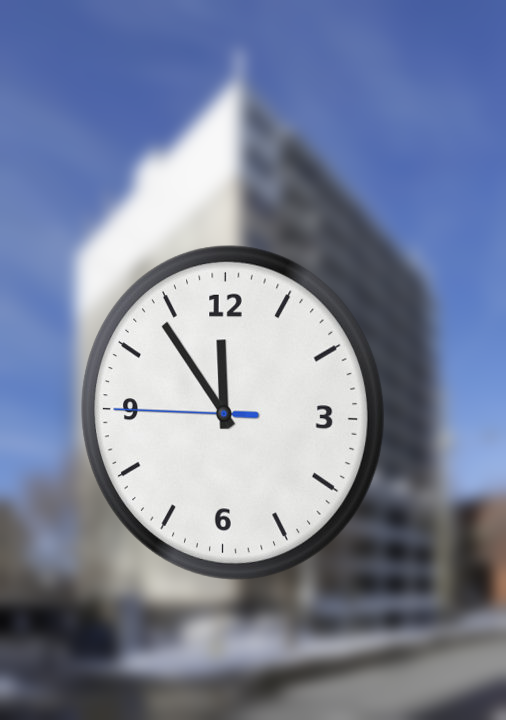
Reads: h=11 m=53 s=45
